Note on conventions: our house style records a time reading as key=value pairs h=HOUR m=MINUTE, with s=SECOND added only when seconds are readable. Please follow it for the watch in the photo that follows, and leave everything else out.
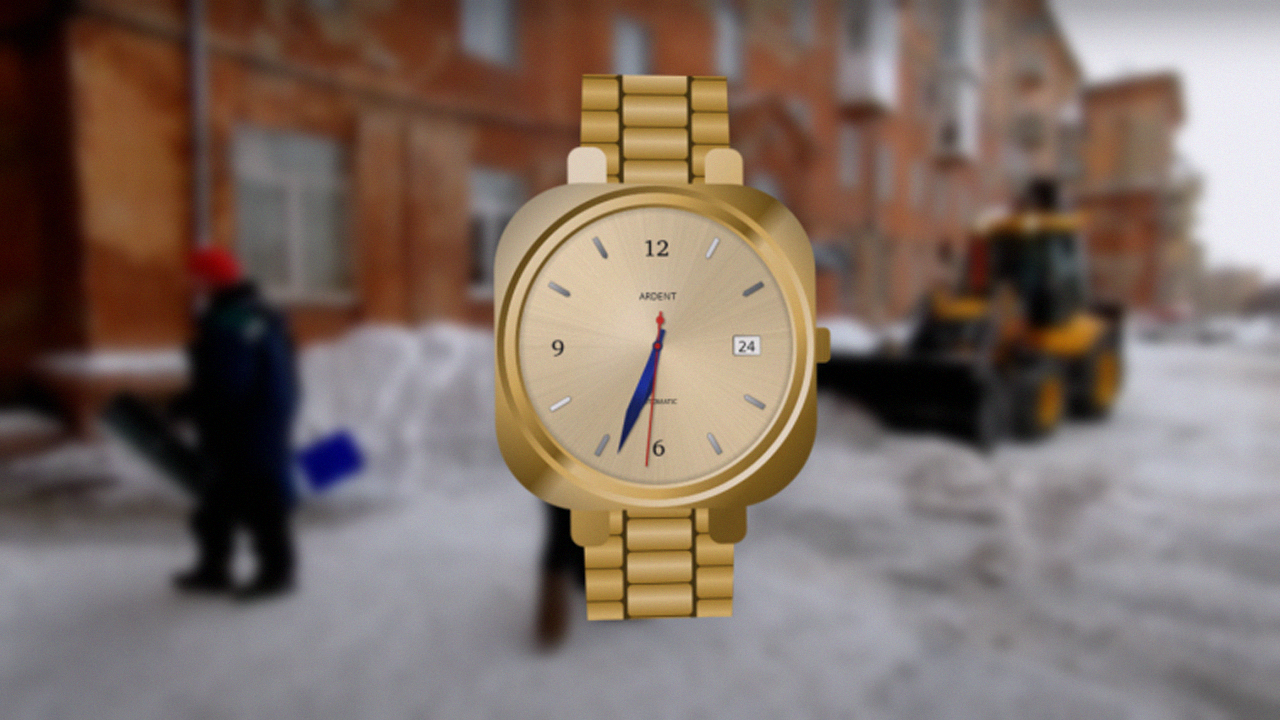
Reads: h=6 m=33 s=31
